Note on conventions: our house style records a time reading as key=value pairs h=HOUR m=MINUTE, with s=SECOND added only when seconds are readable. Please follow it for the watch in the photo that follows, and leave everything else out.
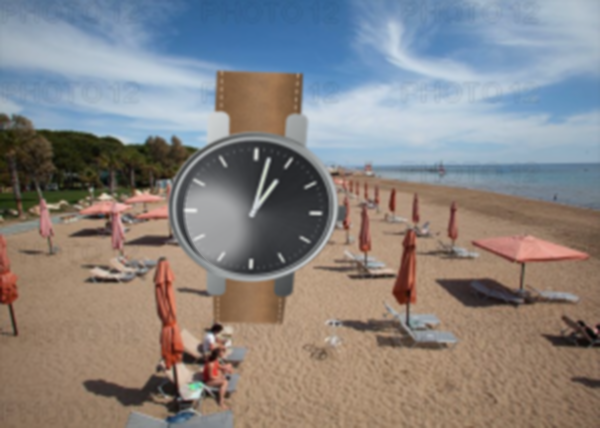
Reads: h=1 m=2
